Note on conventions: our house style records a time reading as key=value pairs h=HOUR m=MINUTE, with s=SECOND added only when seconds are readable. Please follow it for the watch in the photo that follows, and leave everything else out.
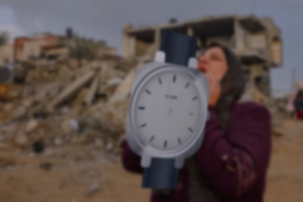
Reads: h=12 m=58
